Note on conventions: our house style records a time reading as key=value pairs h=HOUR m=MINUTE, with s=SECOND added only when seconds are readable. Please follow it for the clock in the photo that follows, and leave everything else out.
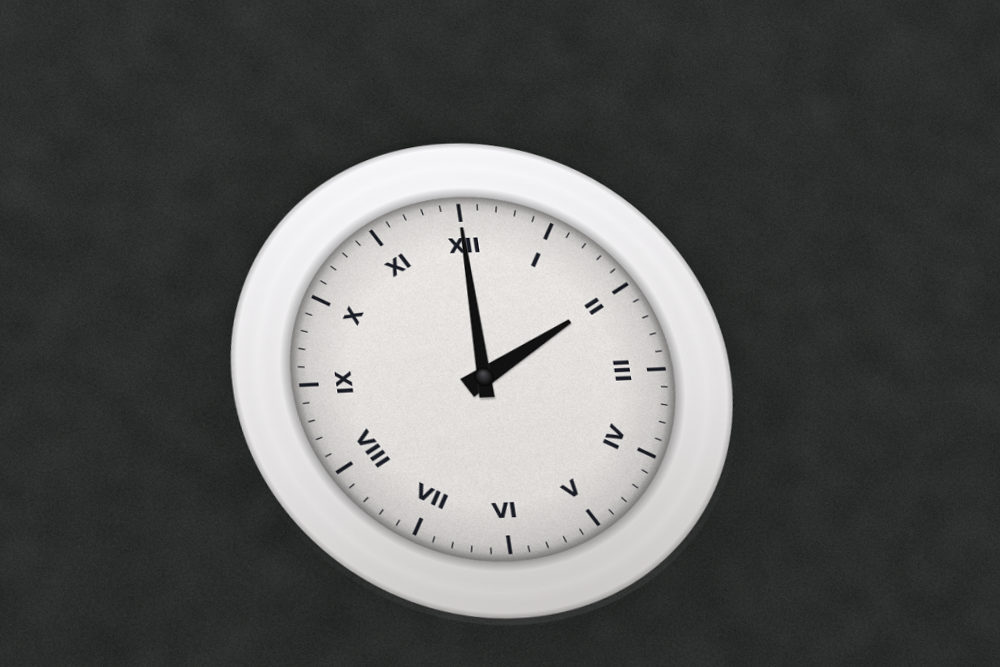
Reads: h=2 m=0
